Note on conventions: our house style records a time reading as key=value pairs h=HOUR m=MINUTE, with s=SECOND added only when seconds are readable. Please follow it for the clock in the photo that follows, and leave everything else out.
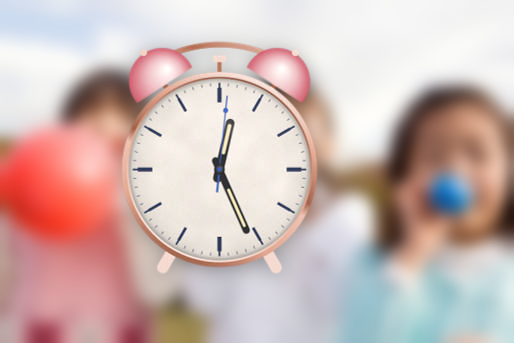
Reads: h=12 m=26 s=1
